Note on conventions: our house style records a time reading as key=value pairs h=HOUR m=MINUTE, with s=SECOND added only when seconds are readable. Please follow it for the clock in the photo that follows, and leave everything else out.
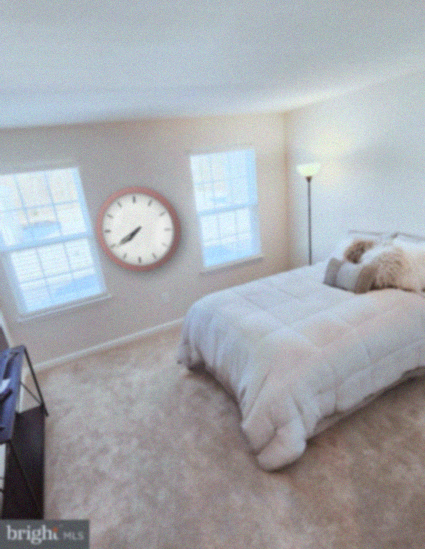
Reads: h=7 m=39
